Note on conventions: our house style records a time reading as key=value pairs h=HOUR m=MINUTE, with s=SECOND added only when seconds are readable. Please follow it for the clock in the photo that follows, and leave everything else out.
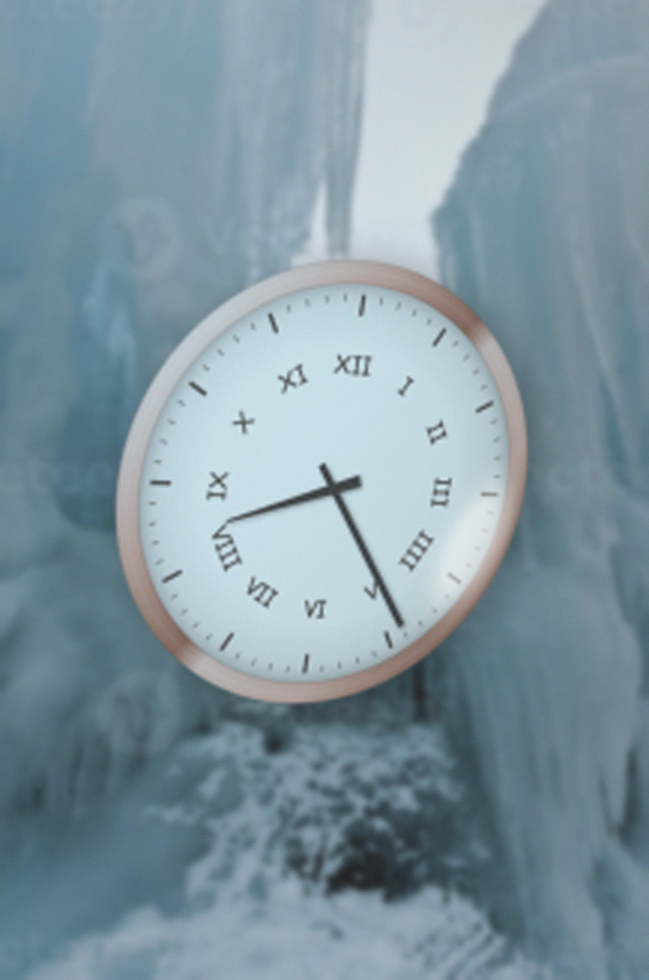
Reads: h=8 m=24
